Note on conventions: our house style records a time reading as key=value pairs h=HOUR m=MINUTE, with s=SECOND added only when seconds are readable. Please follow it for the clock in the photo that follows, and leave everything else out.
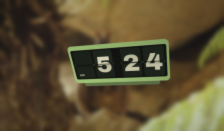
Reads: h=5 m=24
